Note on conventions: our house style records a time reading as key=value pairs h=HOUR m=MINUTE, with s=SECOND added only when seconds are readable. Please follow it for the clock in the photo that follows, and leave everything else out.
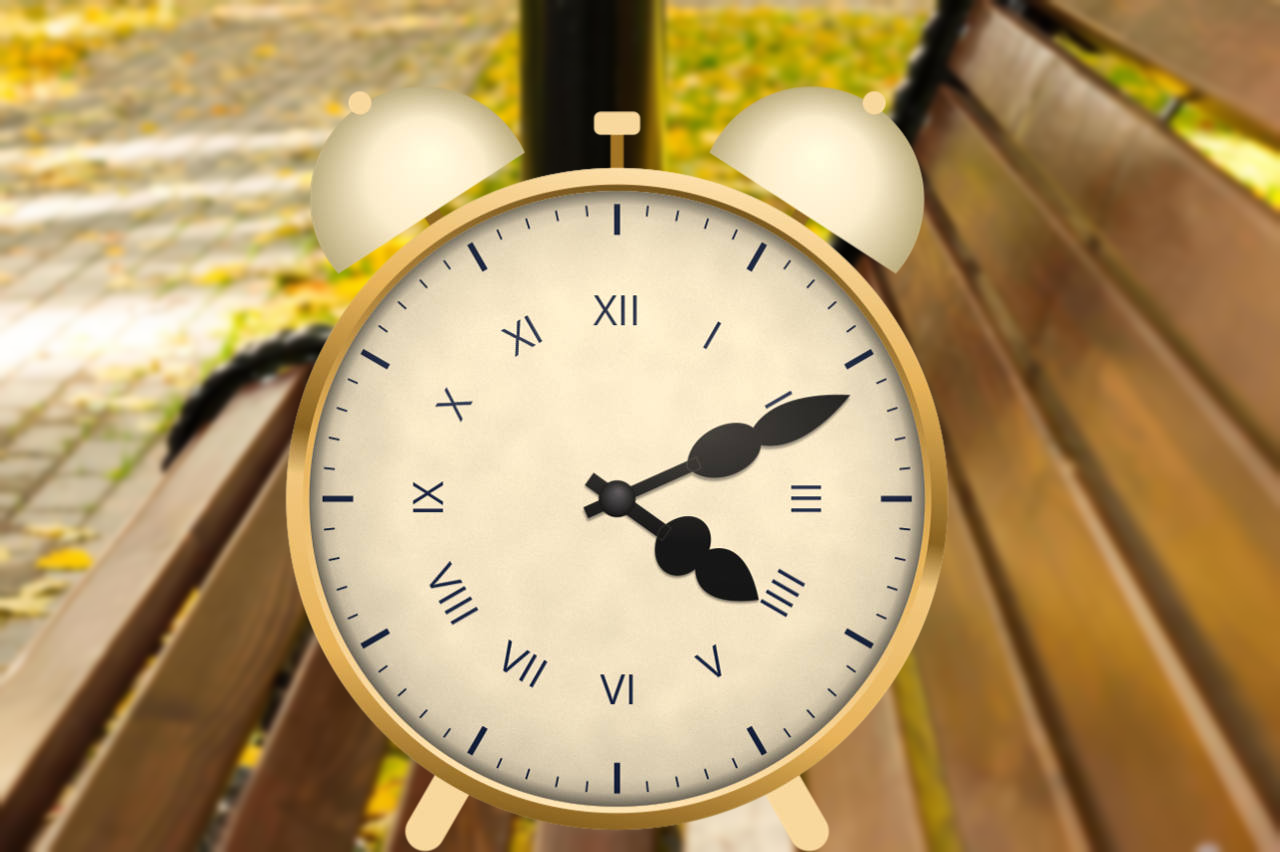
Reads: h=4 m=11
